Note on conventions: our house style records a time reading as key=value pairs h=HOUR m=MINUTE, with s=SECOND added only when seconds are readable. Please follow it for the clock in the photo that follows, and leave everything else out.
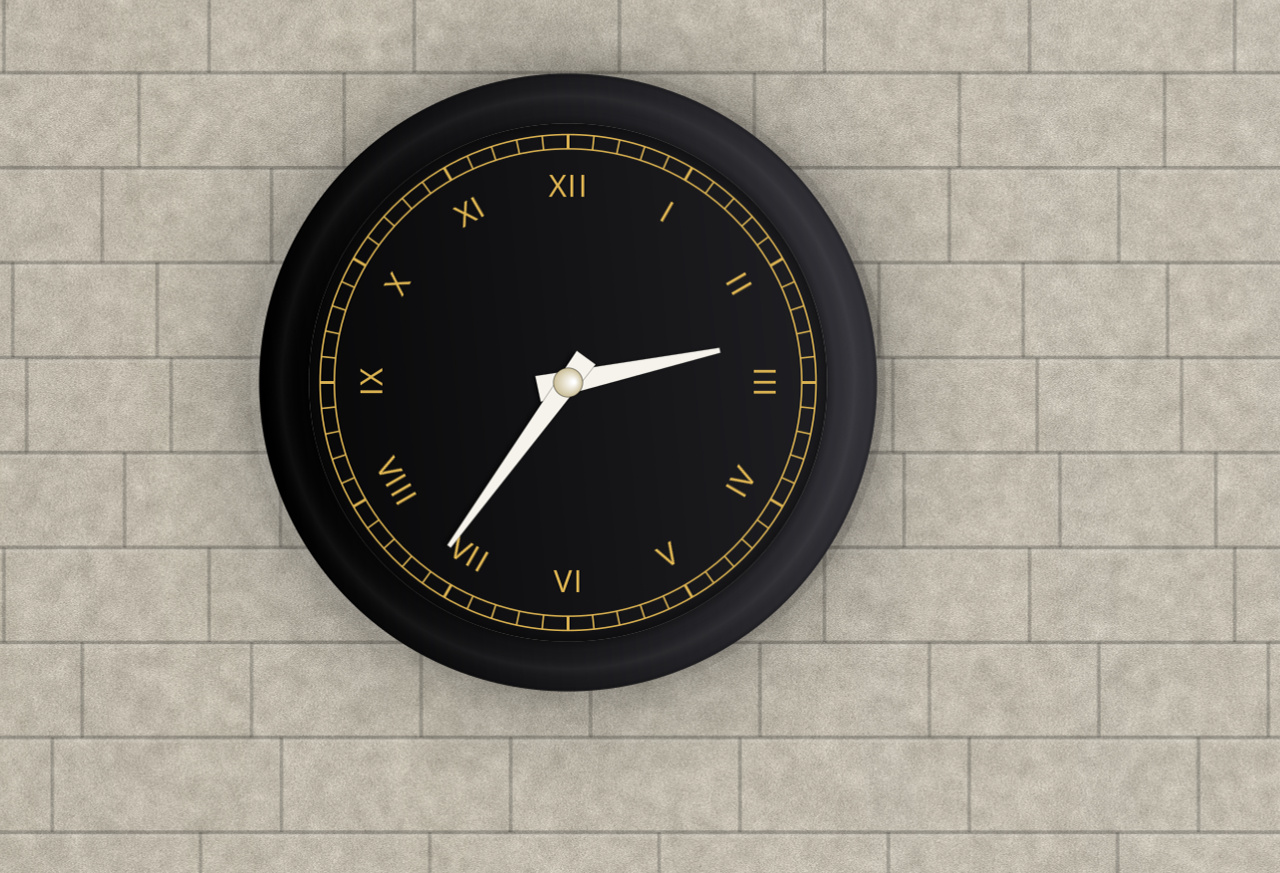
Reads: h=2 m=36
